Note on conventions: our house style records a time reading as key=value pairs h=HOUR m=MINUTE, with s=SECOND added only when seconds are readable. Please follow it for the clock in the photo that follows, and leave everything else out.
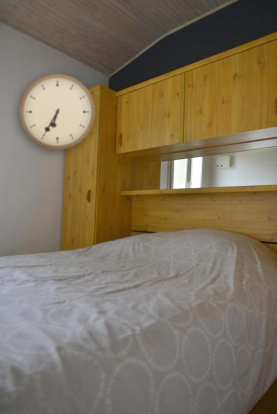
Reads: h=6 m=35
